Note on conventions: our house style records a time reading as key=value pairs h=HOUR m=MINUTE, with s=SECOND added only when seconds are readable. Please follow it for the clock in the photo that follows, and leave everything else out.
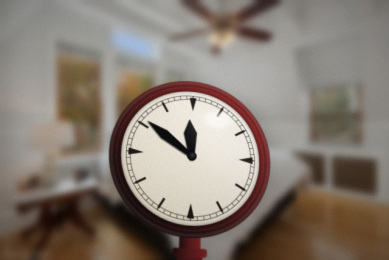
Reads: h=11 m=51
